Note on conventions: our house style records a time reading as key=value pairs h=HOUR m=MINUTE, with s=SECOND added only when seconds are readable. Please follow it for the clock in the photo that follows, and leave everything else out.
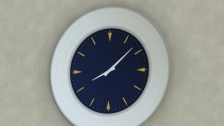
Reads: h=8 m=8
